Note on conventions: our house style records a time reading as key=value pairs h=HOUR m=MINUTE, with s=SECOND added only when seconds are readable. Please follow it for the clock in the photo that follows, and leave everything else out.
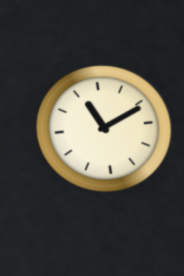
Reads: h=11 m=11
